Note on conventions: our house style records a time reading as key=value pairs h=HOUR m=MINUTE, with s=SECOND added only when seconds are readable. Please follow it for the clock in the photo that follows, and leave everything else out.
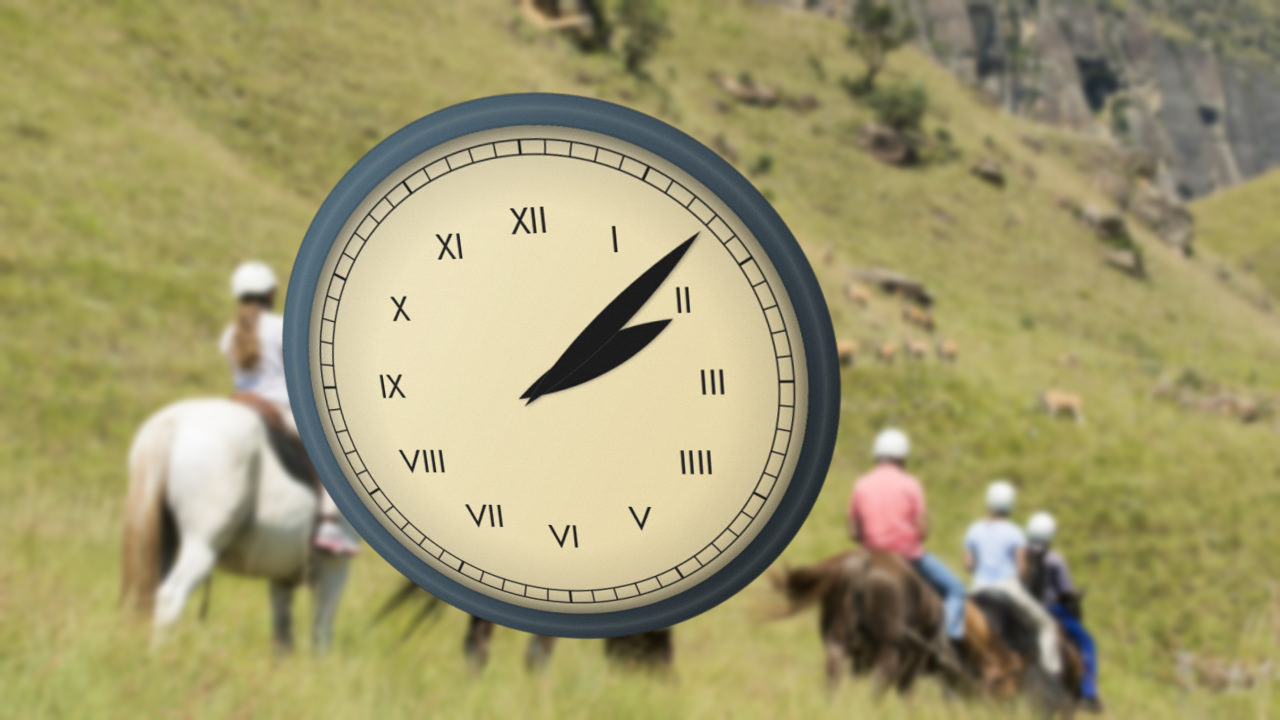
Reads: h=2 m=8
